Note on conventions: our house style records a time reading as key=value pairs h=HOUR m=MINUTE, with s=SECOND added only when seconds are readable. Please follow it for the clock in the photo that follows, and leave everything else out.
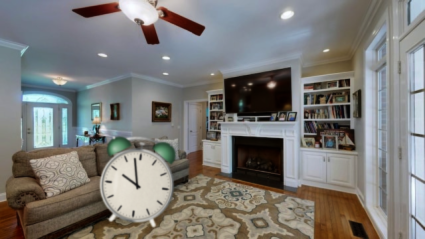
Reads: h=9 m=58
